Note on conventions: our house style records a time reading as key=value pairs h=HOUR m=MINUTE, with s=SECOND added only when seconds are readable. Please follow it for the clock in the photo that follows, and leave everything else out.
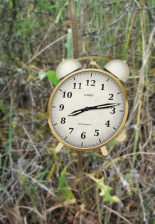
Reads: h=8 m=13
